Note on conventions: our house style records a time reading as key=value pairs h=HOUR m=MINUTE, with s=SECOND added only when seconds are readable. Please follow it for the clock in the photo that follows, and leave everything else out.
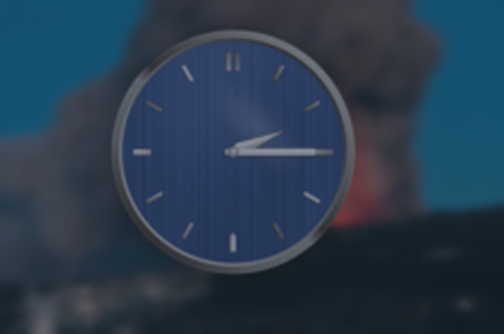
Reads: h=2 m=15
